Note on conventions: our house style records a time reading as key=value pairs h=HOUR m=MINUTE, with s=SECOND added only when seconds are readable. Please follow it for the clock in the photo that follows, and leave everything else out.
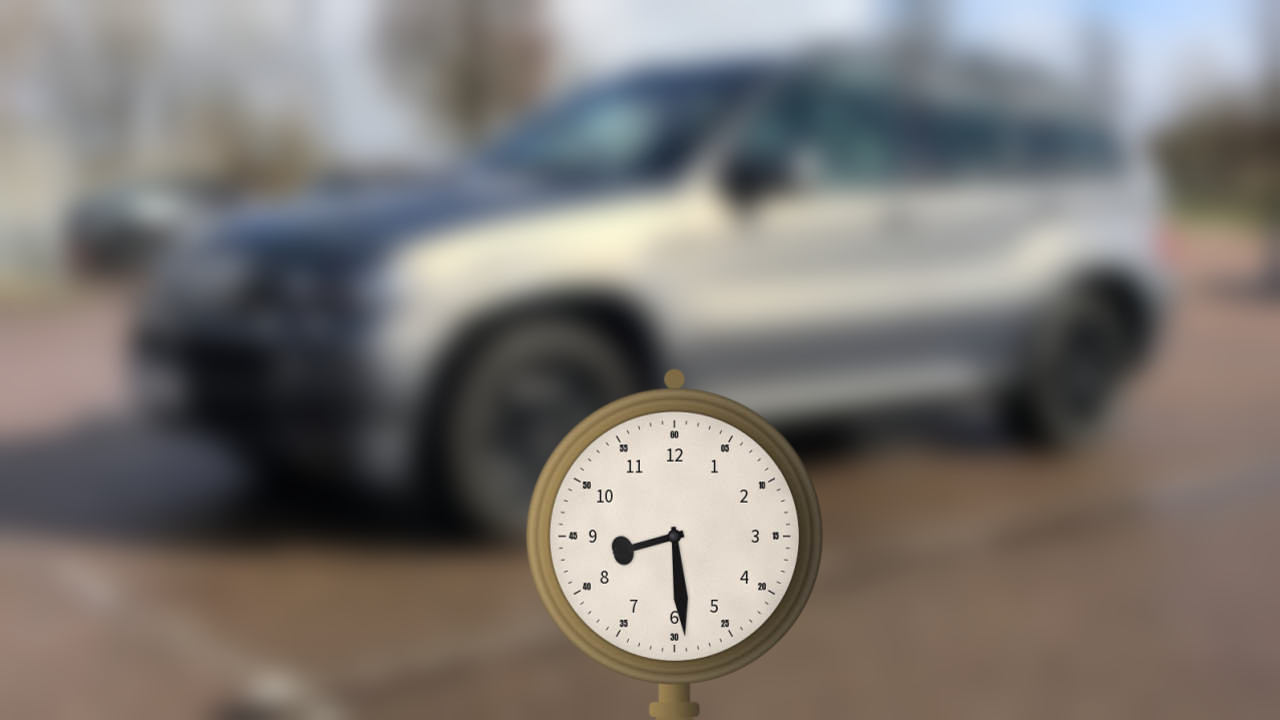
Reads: h=8 m=29
